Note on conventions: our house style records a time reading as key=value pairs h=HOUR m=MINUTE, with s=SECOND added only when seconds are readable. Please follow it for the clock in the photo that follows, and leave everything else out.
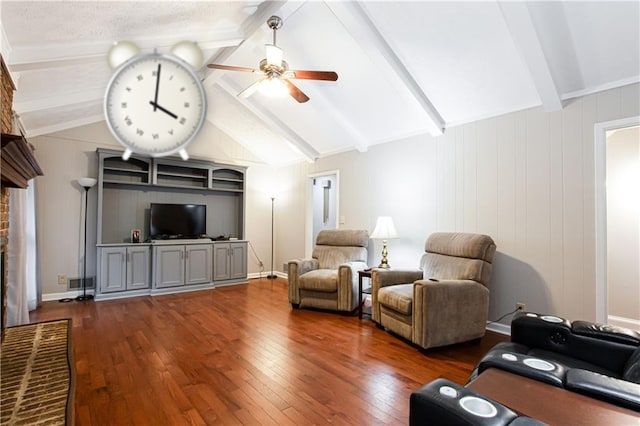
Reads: h=4 m=1
